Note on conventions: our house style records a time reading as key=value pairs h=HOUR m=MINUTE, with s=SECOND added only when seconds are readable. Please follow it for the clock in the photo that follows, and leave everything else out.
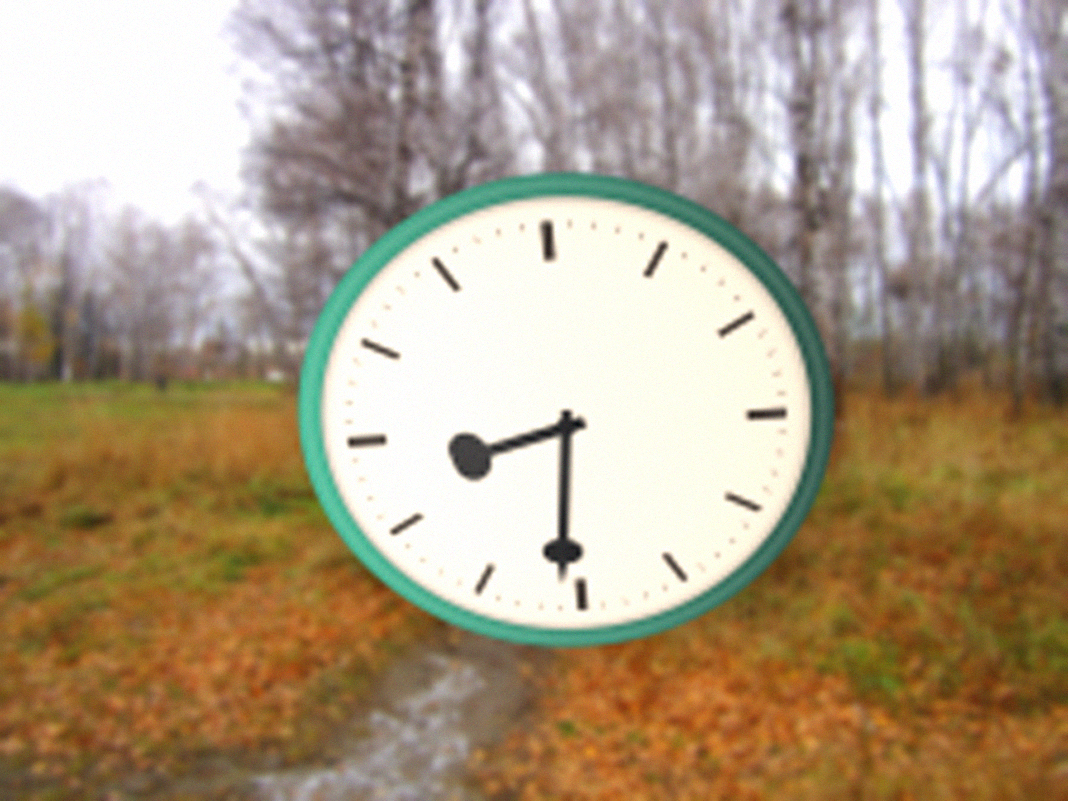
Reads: h=8 m=31
